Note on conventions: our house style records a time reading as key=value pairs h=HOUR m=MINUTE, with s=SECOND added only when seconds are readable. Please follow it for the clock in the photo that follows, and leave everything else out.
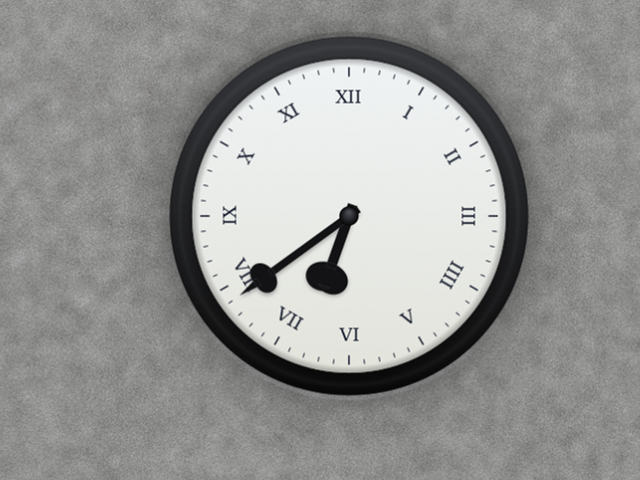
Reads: h=6 m=39
